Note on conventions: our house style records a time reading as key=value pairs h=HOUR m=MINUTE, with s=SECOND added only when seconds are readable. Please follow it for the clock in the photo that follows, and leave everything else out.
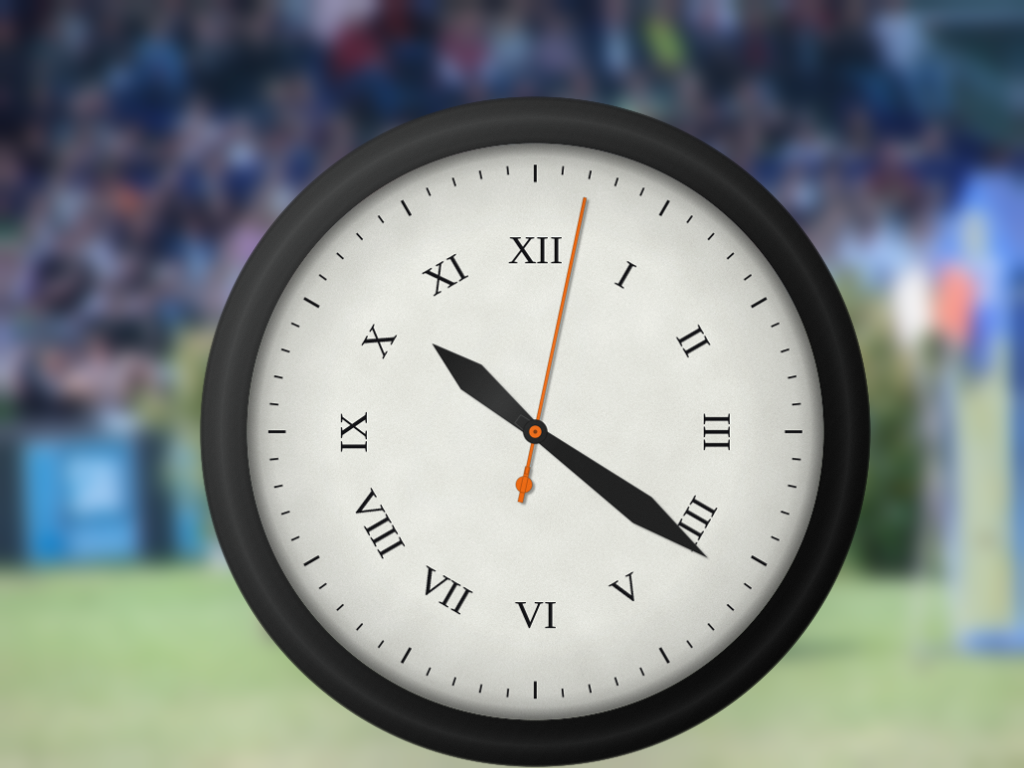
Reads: h=10 m=21 s=2
